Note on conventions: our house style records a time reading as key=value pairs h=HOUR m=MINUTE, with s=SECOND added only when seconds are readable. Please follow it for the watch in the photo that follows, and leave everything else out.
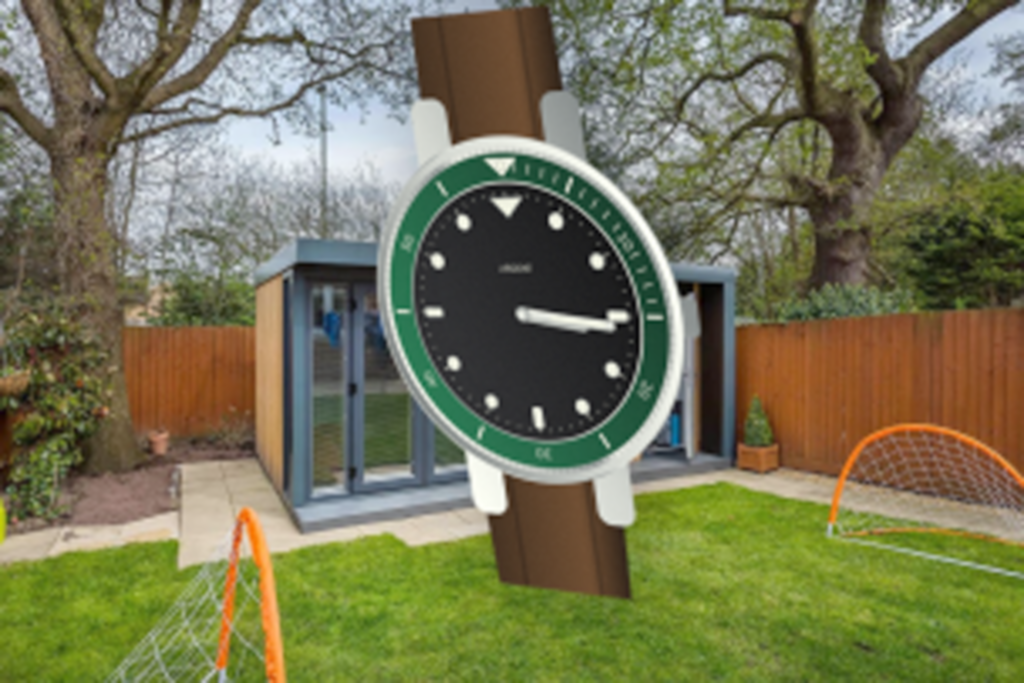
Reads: h=3 m=16
